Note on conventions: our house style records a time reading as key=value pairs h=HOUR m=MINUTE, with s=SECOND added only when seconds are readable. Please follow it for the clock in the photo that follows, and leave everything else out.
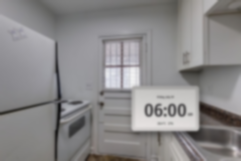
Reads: h=6 m=0
